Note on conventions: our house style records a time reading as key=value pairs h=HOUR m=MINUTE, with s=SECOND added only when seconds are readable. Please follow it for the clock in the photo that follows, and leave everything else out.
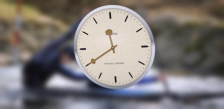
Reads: h=11 m=40
